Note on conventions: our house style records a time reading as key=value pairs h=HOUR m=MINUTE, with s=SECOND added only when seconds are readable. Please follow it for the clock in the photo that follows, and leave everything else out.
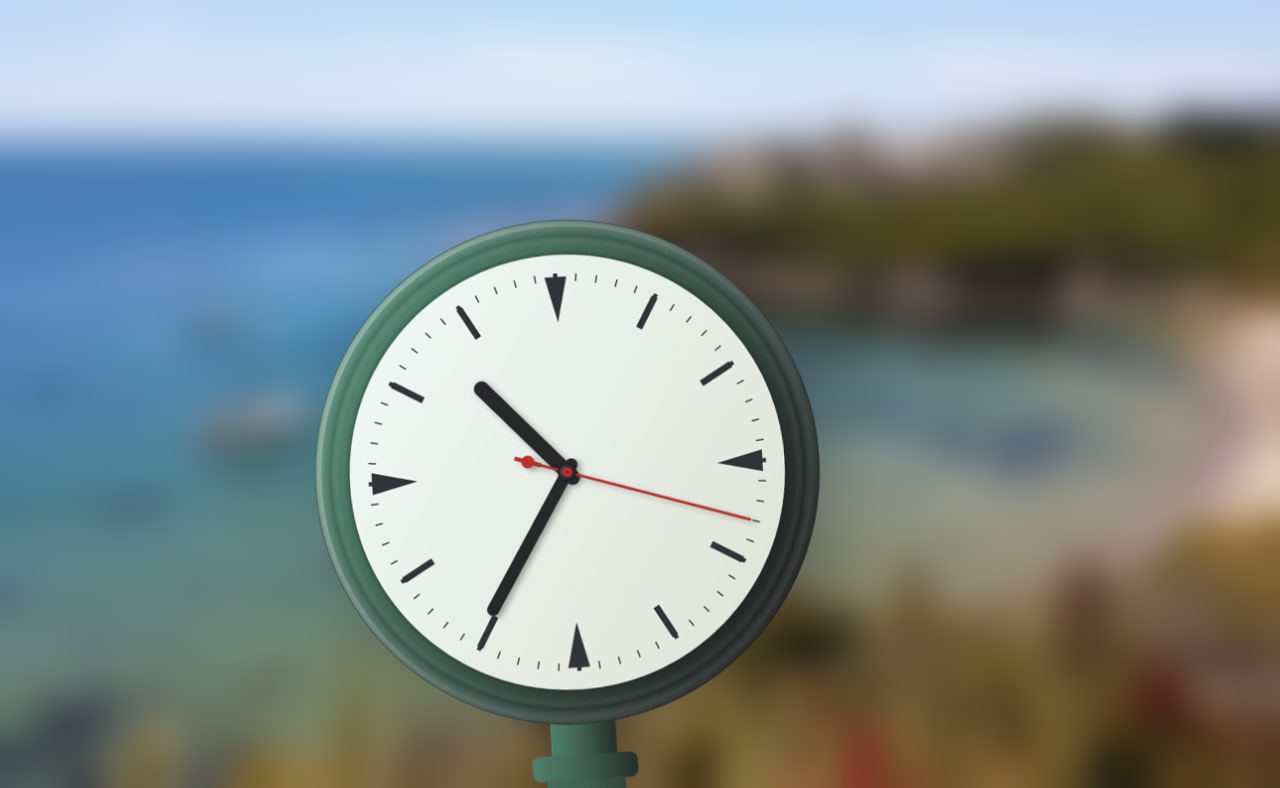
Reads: h=10 m=35 s=18
